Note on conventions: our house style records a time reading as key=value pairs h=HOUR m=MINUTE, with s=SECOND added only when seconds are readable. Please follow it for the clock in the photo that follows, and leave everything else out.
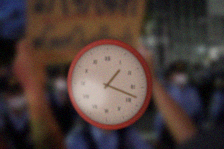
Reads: h=1 m=18
